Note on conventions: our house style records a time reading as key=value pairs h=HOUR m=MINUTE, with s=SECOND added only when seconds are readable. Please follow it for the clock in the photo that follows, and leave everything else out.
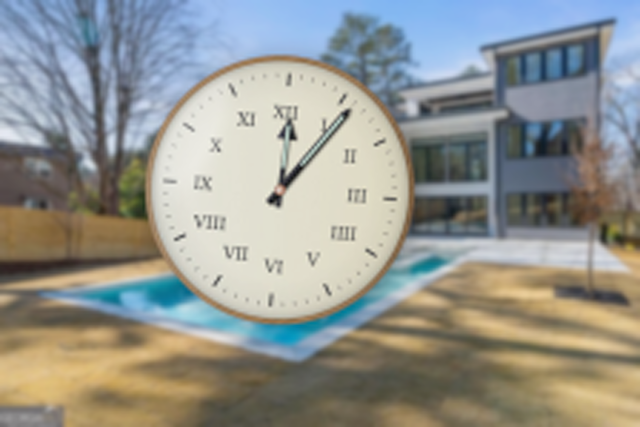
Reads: h=12 m=6
